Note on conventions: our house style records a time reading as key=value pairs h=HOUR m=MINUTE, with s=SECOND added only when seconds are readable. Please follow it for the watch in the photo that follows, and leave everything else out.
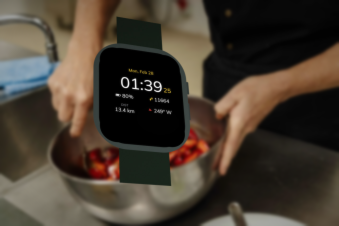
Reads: h=1 m=39
